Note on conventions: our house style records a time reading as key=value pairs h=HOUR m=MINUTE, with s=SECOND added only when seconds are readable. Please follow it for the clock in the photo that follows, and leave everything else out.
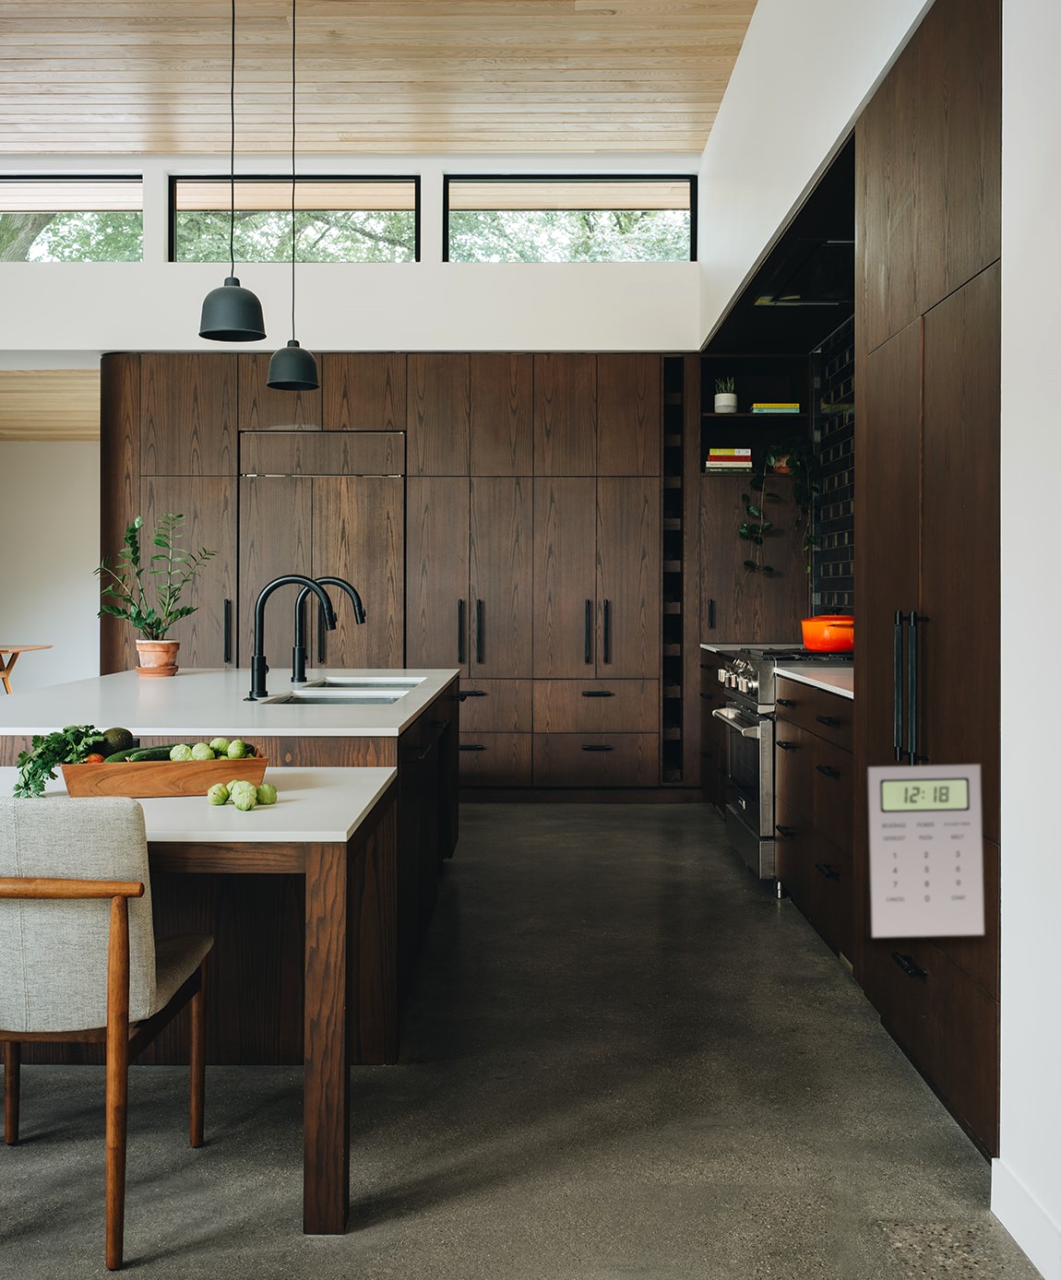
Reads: h=12 m=18
